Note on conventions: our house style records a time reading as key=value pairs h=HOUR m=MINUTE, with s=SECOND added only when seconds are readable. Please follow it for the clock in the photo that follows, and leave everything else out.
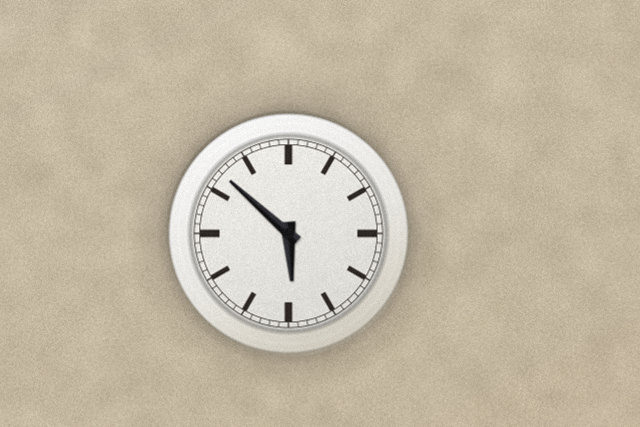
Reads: h=5 m=52
